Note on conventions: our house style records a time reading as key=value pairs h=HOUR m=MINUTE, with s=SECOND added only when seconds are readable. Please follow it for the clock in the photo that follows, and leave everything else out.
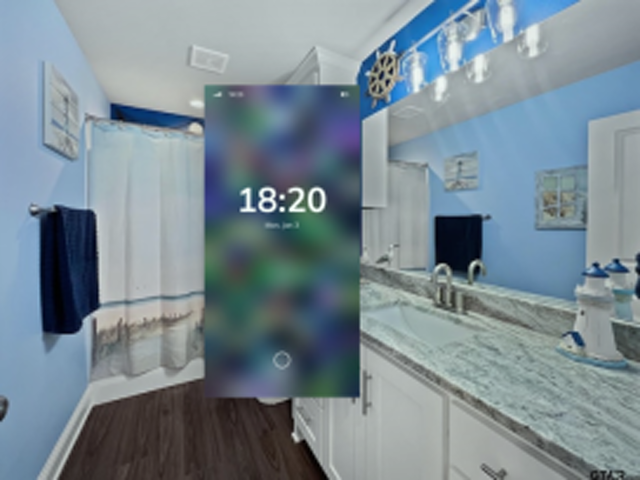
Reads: h=18 m=20
